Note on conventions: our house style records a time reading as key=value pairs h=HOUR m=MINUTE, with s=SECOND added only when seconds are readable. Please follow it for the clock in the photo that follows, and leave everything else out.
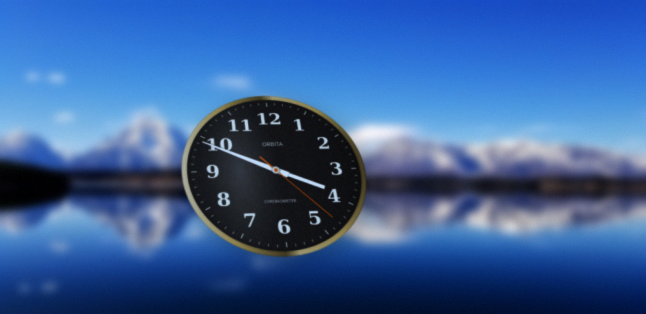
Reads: h=3 m=49 s=23
